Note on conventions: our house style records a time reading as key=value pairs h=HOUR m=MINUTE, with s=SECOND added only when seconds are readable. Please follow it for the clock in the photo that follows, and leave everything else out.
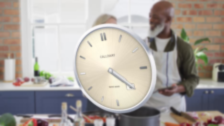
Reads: h=4 m=22
